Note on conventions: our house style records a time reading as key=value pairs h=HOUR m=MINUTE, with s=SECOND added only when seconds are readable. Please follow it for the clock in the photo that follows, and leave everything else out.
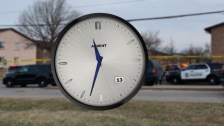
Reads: h=11 m=33
